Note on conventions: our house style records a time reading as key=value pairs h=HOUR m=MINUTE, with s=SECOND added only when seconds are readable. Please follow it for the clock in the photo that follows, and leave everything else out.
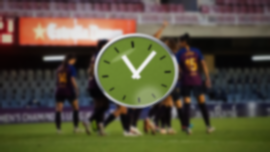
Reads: h=11 m=7
